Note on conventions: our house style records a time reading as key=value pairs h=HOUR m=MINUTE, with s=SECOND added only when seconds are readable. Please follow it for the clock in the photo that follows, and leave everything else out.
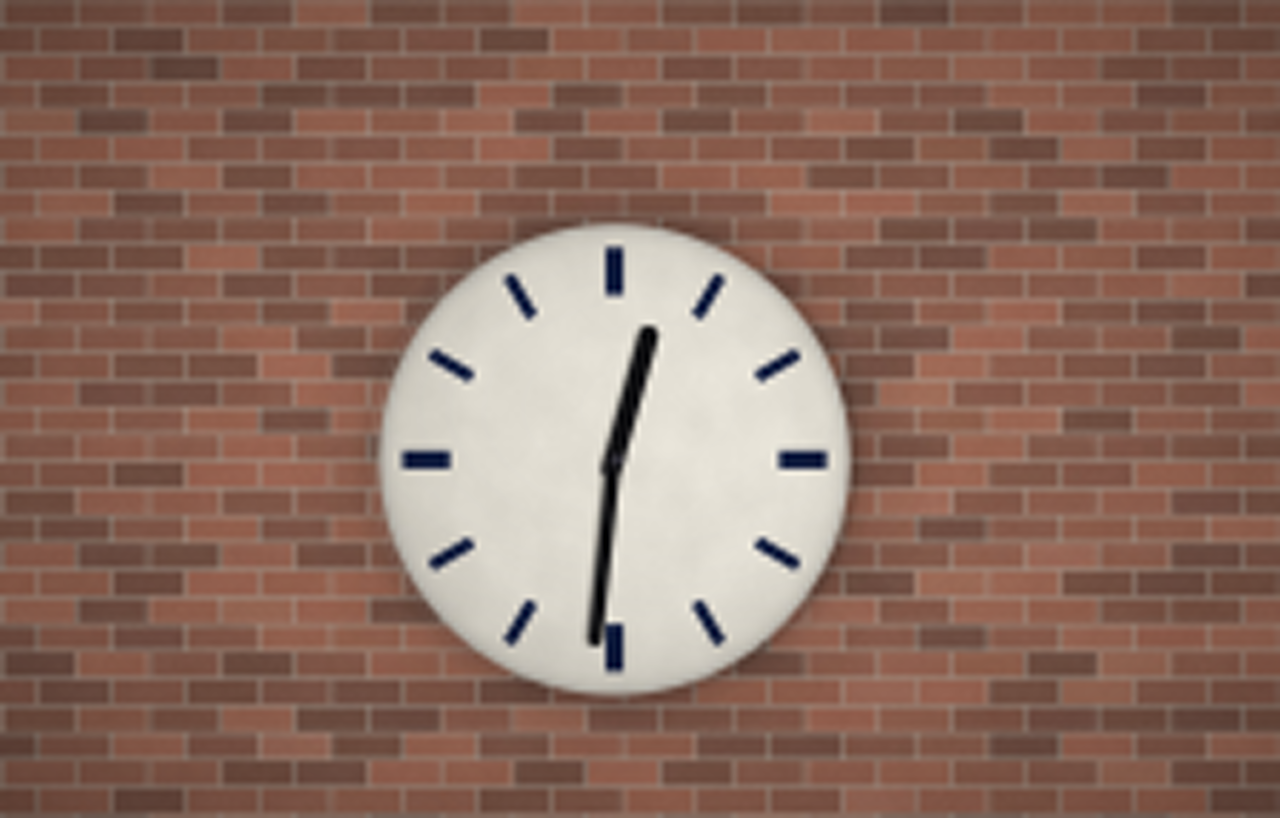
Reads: h=12 m=31
